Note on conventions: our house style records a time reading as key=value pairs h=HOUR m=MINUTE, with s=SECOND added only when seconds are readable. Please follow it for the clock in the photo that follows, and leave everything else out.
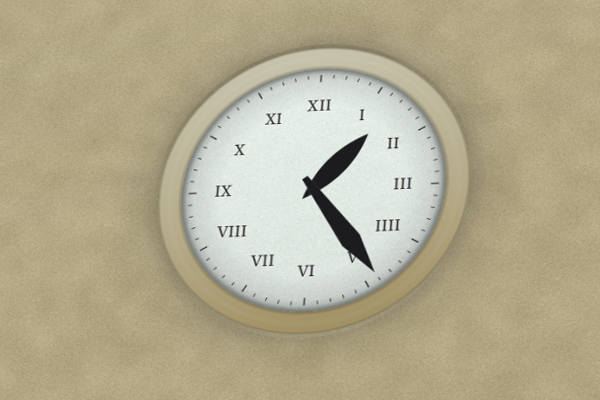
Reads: h=1 m=24
